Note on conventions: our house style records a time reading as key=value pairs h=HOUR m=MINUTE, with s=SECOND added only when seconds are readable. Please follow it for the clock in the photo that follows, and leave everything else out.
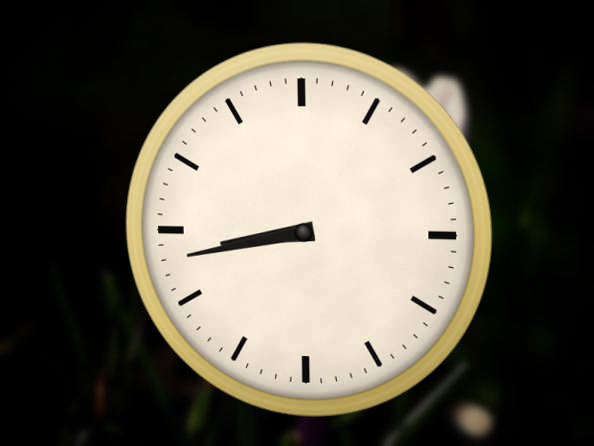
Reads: h=8 m=43
